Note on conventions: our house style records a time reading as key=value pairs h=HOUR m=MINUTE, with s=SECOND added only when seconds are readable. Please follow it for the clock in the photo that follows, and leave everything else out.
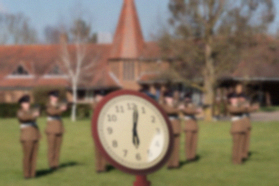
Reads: h=6 m=2
